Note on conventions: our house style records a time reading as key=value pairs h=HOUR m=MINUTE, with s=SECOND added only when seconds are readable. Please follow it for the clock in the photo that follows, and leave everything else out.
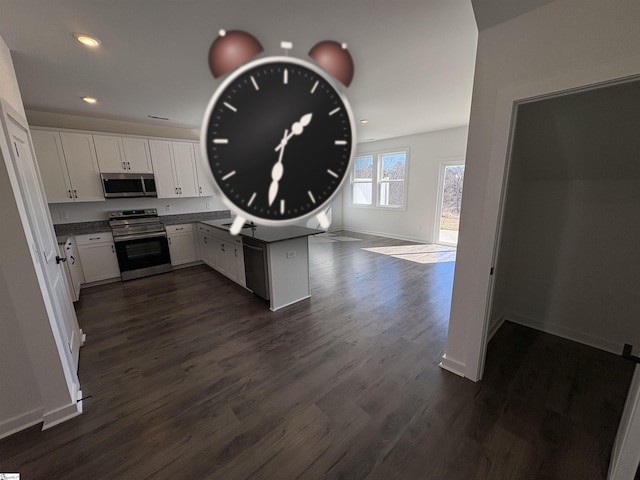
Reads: h=1 m=32
